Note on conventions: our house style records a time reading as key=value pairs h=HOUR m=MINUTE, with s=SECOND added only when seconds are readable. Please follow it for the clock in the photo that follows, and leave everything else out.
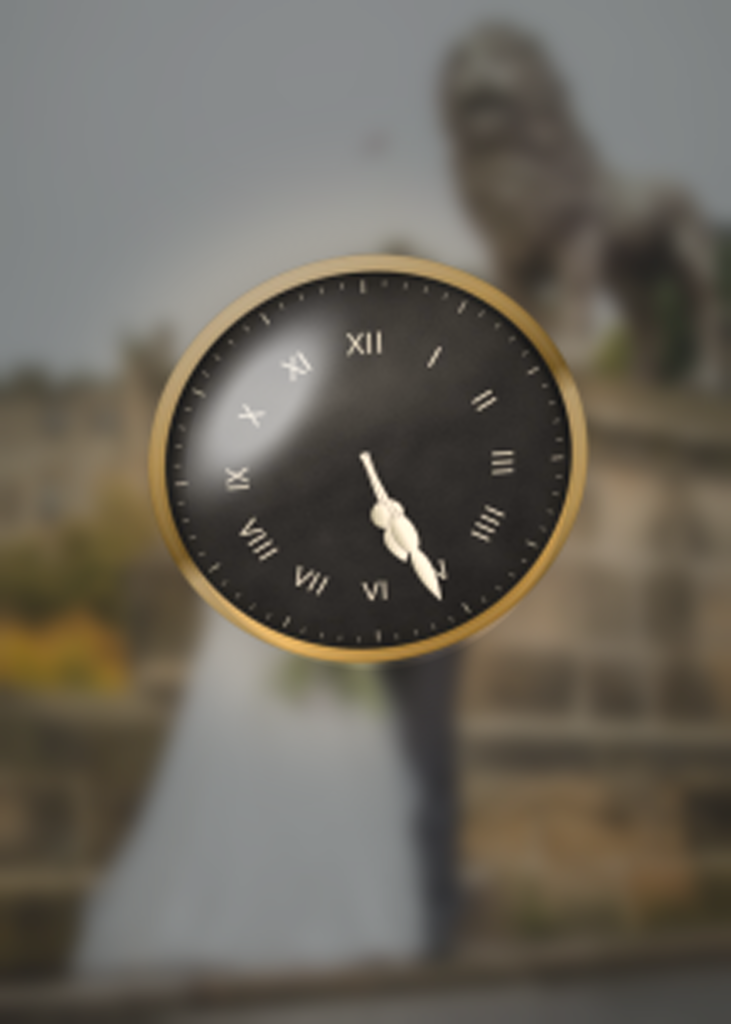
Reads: h=5 m=26
